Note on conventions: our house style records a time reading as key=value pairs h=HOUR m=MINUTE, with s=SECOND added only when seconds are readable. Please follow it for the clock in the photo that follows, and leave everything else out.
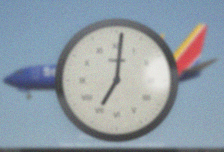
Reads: h=7 m=1
